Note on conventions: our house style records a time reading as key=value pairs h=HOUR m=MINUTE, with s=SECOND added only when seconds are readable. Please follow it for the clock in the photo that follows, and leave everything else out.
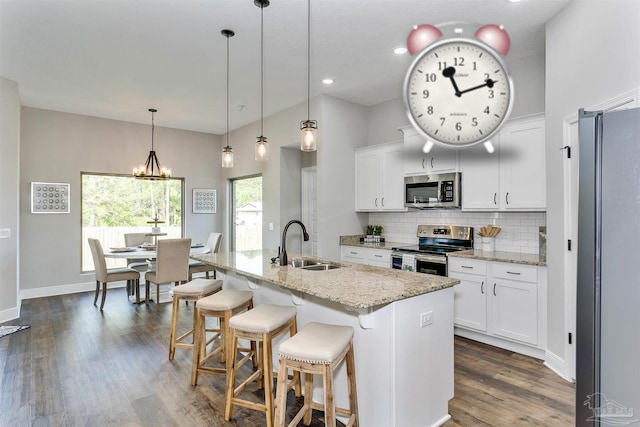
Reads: h=11 m=12
